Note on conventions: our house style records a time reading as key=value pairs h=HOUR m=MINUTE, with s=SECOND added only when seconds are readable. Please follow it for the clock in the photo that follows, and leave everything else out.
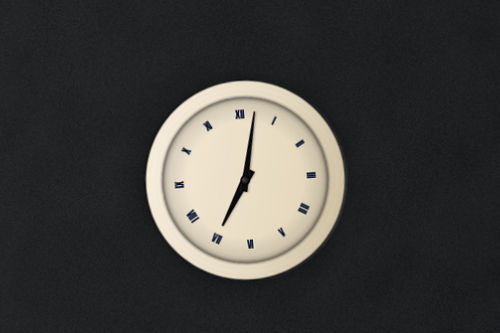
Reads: h=7 m=2
